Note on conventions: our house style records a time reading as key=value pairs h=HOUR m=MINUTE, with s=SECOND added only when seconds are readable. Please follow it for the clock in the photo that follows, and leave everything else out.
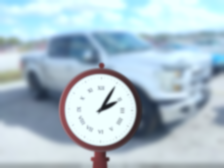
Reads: h=2 m=5
